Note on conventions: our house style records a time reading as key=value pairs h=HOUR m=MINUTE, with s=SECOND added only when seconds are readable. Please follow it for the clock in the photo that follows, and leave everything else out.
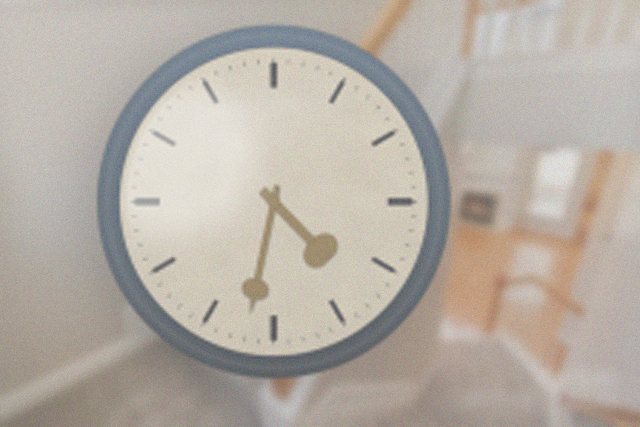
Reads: h=4 m=32
